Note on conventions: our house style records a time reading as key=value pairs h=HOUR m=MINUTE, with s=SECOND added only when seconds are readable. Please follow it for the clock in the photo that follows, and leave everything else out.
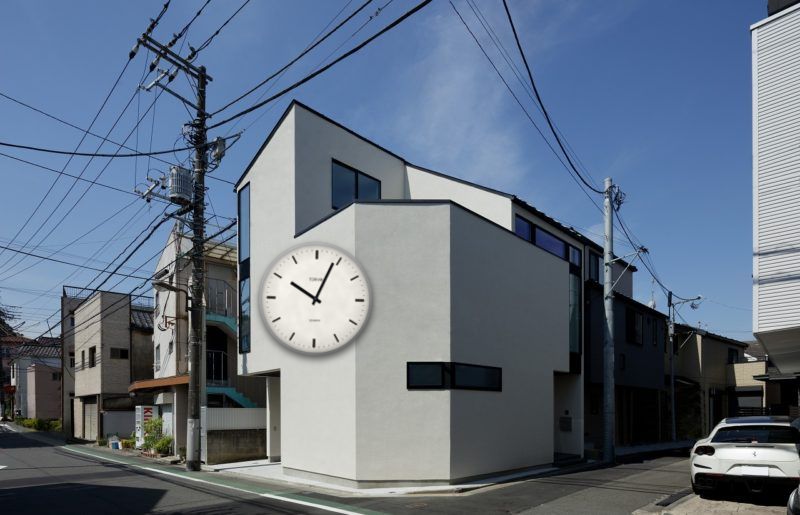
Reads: h=10 m=4
